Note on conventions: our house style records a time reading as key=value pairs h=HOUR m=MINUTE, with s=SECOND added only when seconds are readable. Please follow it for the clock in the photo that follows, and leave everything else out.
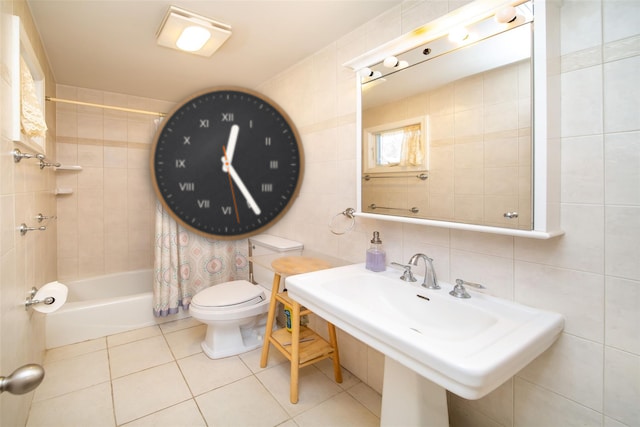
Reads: h=12 m=24 s=28
